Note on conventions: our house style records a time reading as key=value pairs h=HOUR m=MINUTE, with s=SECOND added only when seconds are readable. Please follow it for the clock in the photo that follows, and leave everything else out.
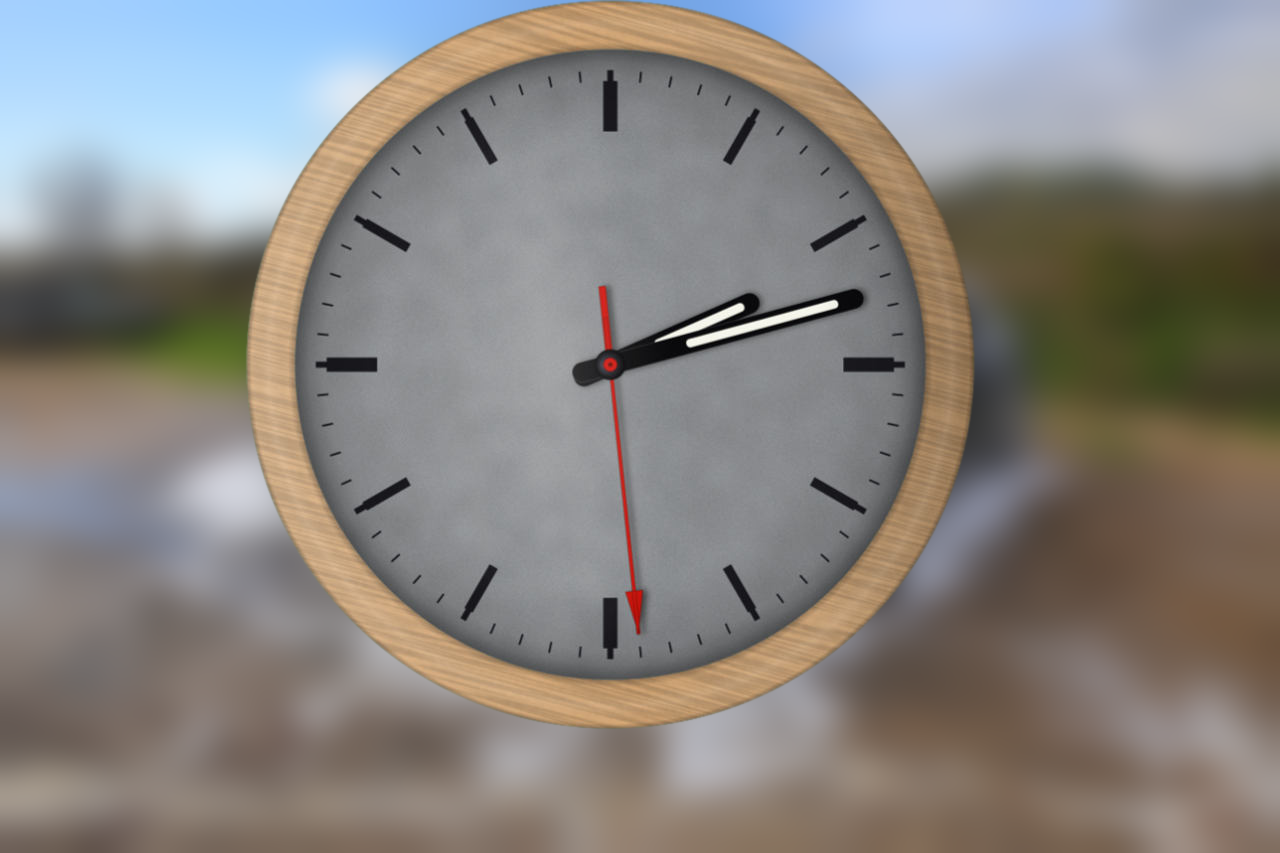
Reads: h=2 m=12 s=29
